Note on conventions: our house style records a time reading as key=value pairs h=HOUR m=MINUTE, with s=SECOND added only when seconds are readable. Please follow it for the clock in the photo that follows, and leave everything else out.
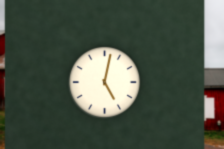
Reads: h=5 m=2
